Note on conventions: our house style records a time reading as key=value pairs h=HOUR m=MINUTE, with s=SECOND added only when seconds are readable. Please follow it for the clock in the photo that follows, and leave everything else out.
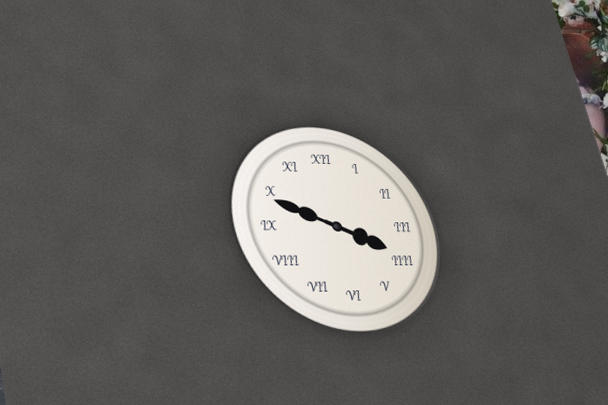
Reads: h=3 m=49
